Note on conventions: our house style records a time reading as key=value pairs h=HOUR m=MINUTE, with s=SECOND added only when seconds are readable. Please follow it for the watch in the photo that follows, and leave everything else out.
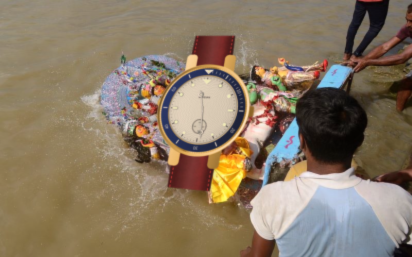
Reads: h=11 m=29
